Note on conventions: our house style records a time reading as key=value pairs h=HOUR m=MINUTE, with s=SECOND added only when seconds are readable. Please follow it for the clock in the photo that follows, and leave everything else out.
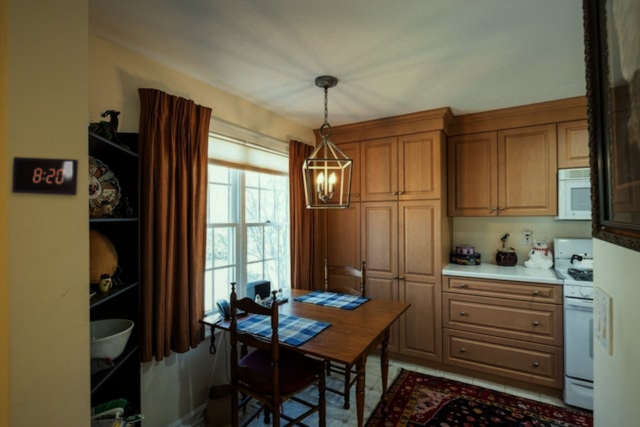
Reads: h=8 m=20
